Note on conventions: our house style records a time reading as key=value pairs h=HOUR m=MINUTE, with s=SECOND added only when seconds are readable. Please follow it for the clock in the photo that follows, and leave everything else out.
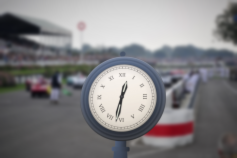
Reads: h=12 m=32
